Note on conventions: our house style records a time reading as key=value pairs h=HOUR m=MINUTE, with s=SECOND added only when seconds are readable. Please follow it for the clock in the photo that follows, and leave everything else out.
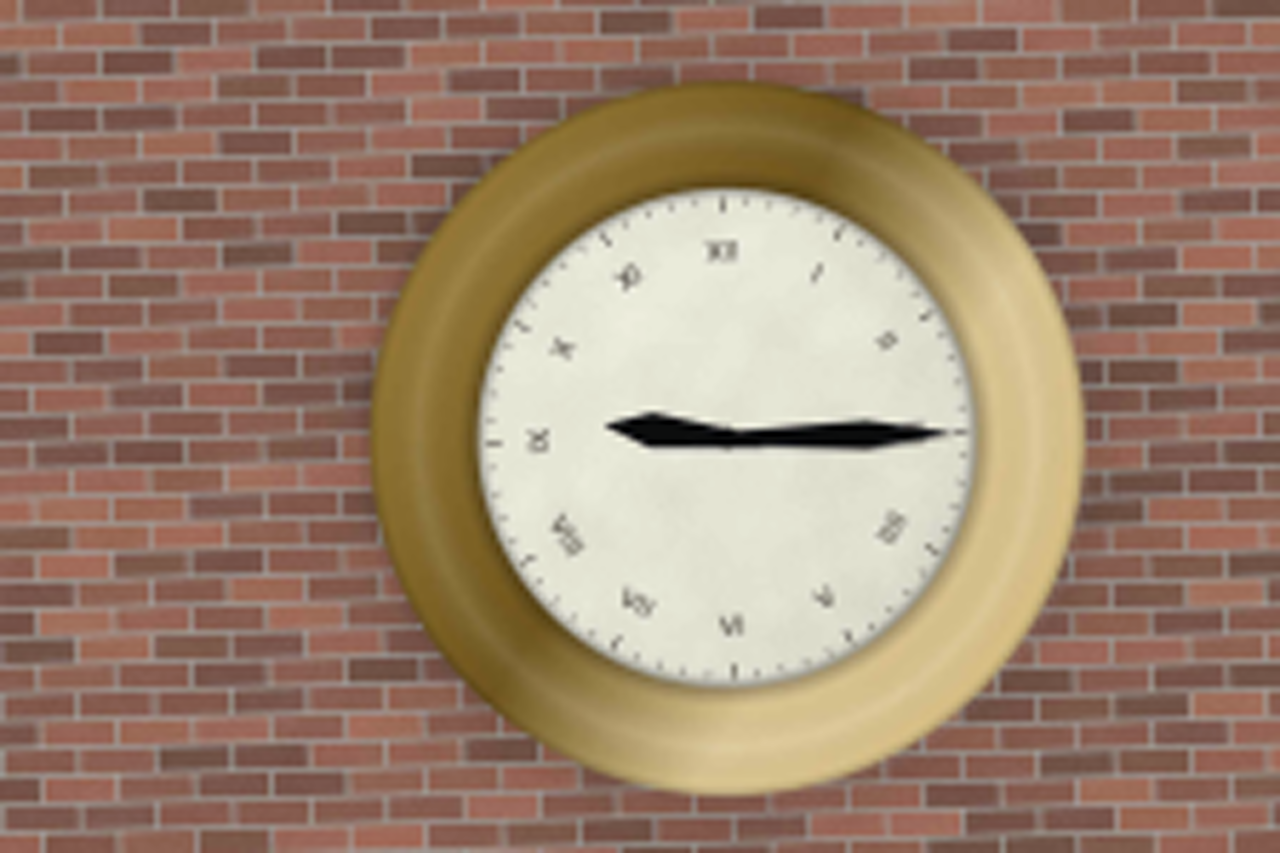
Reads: h=9 m=15
